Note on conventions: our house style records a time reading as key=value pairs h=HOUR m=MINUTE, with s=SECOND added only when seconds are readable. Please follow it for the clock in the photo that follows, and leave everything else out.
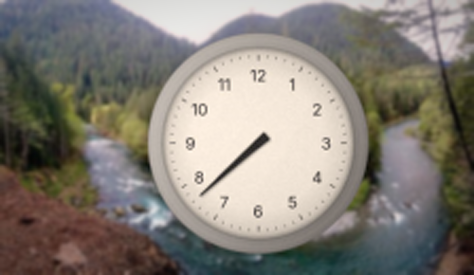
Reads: h=7 m=38
